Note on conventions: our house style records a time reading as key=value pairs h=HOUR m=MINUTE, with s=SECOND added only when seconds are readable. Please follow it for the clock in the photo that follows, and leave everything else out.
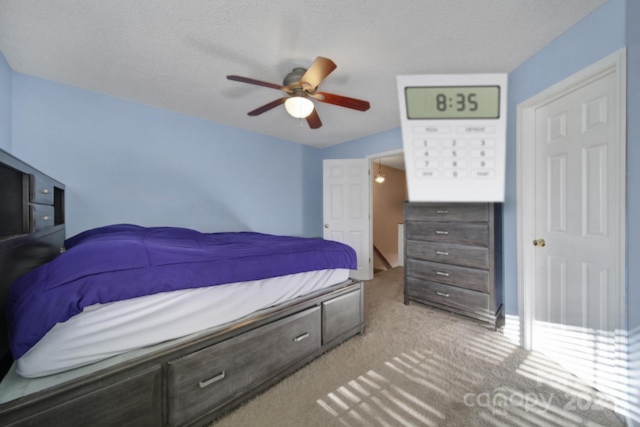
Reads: h=8 m=35
